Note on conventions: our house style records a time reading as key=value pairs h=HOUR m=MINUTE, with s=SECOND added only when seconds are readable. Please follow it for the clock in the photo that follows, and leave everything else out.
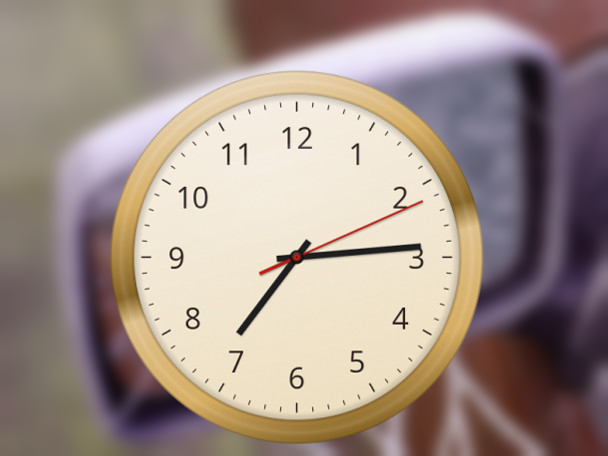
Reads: h=7 m=14 s=11
